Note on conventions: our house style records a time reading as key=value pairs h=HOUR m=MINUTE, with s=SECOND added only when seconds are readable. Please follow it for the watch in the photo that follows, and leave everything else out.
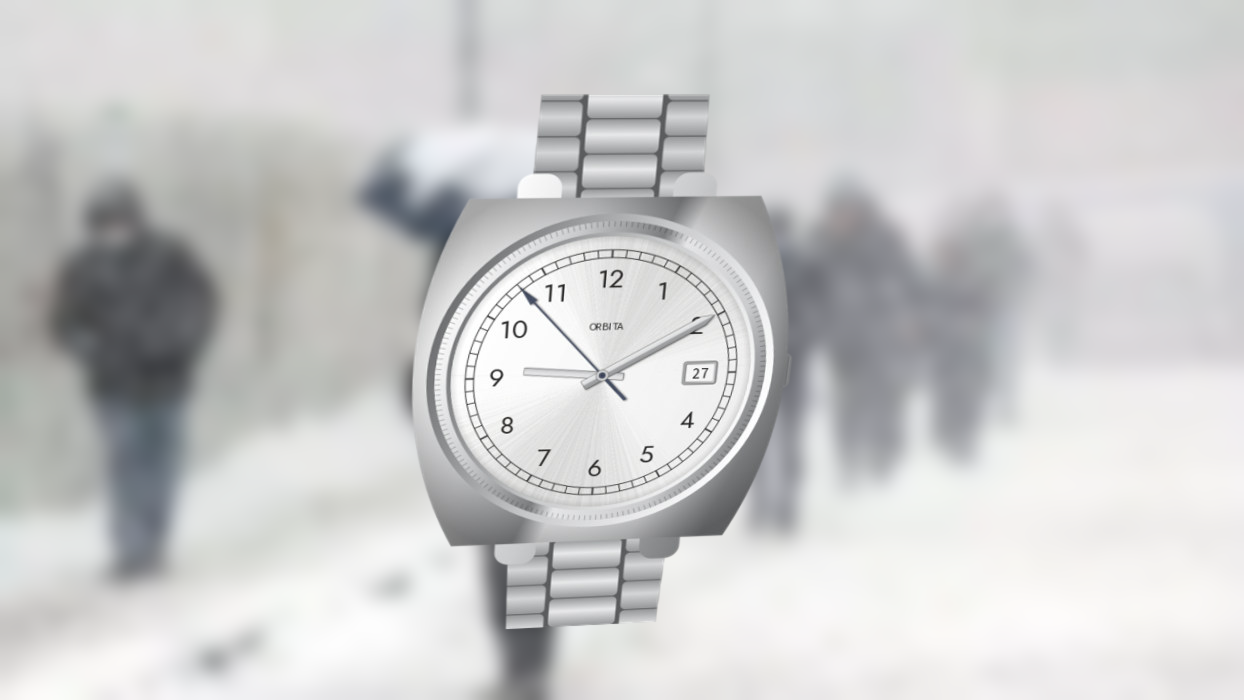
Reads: h=9 m=9 s=53
